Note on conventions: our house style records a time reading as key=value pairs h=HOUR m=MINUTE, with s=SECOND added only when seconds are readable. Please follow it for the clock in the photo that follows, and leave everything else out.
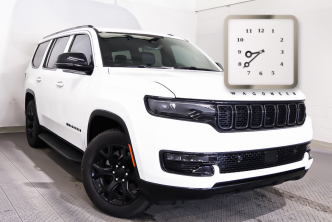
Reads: h=8 m=38
